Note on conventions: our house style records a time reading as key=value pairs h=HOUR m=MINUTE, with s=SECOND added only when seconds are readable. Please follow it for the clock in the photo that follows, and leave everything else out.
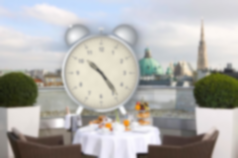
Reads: h=10 m=24
